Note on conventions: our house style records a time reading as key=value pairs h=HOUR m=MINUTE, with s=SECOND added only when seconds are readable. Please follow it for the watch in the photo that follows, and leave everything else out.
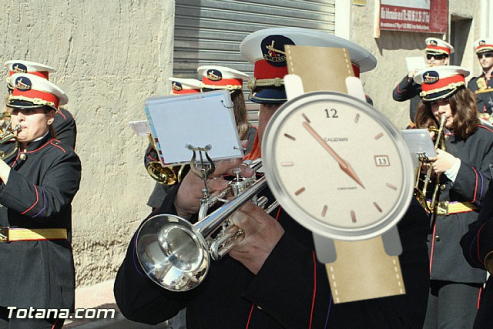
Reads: h=4 m=54
